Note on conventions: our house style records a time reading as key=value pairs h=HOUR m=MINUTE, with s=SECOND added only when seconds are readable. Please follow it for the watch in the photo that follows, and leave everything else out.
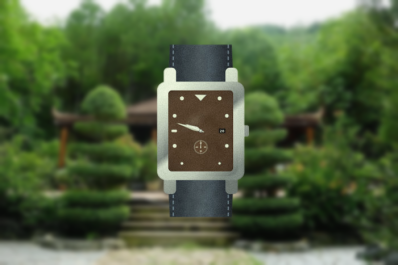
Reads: h=9 m=48
